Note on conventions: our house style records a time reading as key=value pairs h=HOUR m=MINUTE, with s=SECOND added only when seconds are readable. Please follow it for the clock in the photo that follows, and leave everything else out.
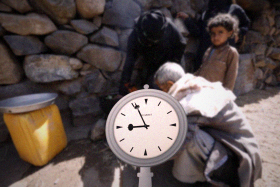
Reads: h=8 m=56
